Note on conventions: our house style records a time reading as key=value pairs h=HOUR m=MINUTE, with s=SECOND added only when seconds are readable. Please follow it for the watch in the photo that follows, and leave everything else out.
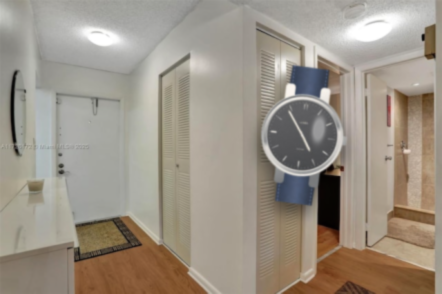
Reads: h=4 m=54
